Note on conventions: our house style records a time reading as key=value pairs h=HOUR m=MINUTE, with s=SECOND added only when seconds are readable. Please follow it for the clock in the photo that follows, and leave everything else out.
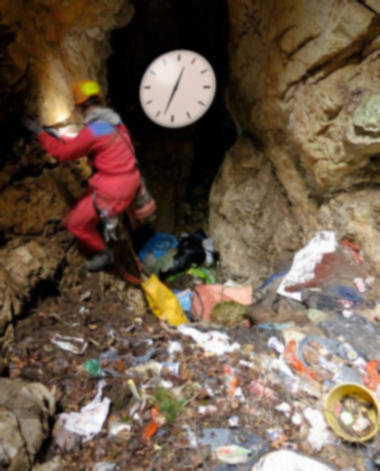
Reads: h=12 m=33
